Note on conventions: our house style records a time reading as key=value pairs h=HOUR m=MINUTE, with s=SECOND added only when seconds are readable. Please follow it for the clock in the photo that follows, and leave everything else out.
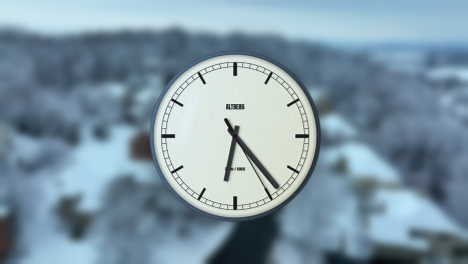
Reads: h=6 m=23 s=25
